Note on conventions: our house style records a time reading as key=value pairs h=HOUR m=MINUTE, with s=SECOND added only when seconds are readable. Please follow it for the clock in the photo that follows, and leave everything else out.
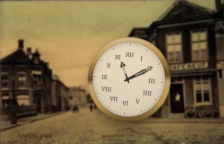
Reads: h=11 m=10
